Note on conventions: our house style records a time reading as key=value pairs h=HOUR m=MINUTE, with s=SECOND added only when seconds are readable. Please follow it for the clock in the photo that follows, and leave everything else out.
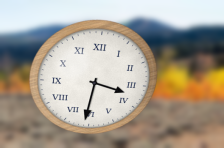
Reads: h=3 m=31
